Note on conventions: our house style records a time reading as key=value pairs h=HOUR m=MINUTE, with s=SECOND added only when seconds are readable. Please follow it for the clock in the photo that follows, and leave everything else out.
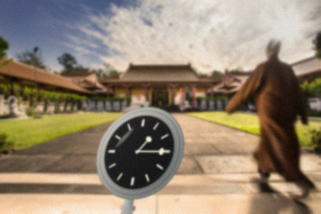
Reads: h=1 m=15
